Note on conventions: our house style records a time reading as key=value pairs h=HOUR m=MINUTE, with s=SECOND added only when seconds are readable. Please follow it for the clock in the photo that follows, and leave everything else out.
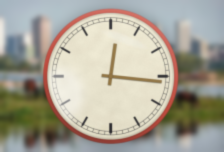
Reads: h=12 m=16
